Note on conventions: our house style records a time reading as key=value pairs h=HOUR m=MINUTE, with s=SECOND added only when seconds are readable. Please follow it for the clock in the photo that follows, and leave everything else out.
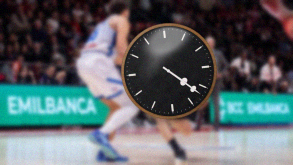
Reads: h=4 m=22
